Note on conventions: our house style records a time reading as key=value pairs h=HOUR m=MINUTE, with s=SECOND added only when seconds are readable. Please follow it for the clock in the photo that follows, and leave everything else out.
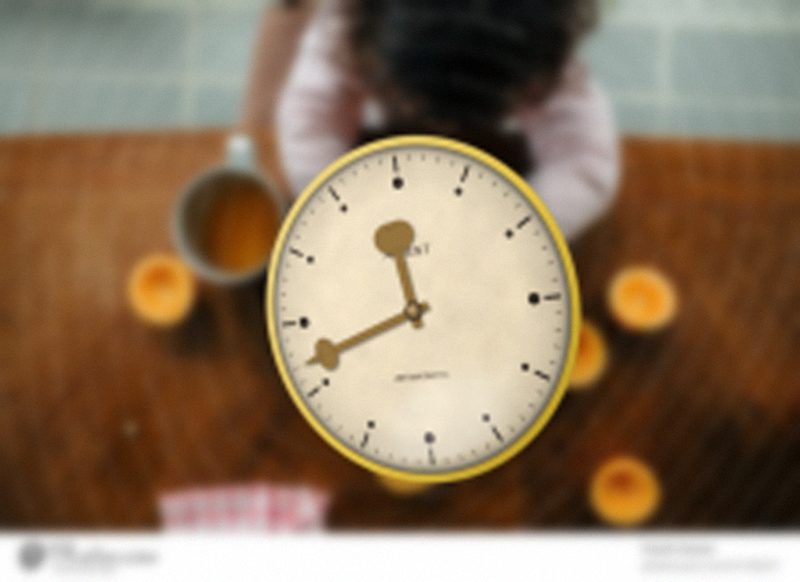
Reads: h=11 m=42
